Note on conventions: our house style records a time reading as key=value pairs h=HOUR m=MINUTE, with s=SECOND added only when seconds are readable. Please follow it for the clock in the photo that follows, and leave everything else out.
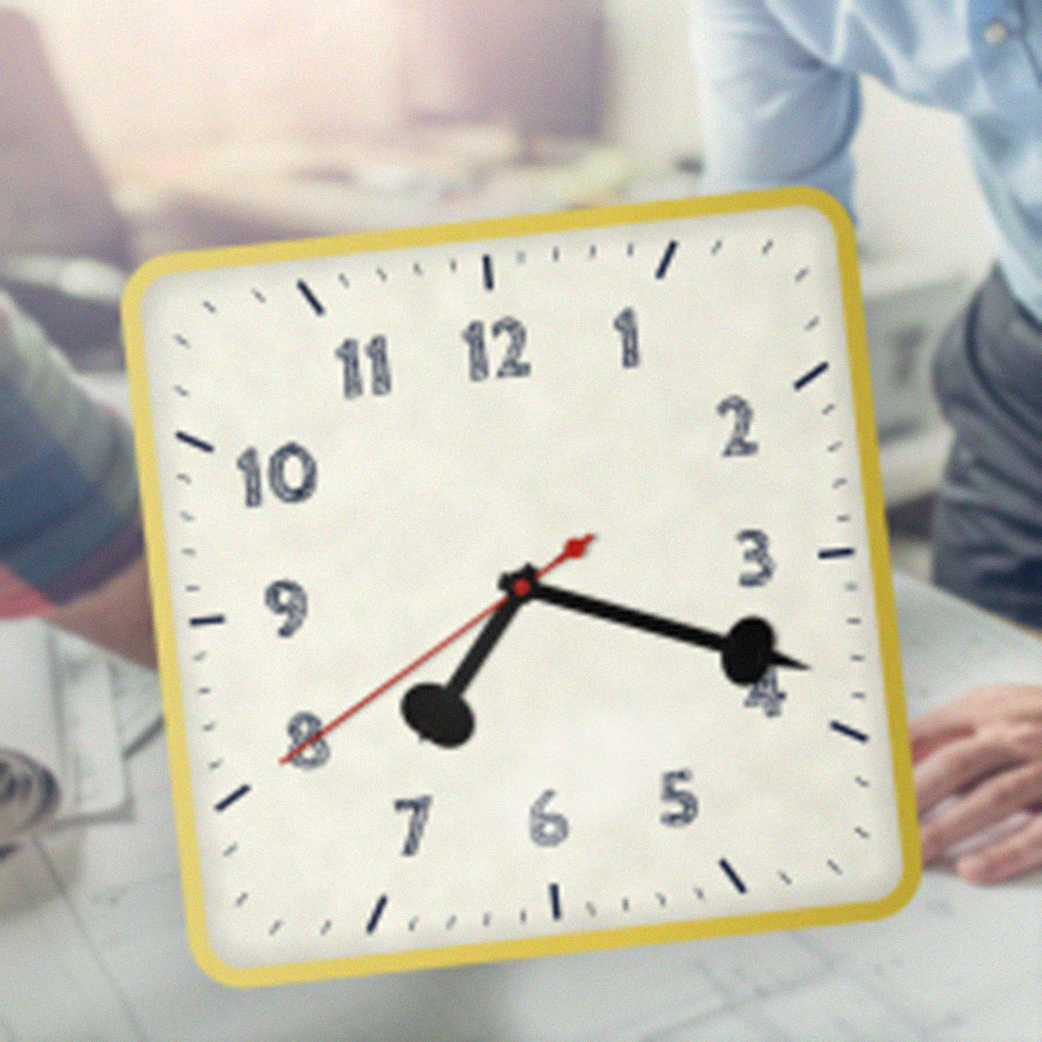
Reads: h=7 m=18 s=40
